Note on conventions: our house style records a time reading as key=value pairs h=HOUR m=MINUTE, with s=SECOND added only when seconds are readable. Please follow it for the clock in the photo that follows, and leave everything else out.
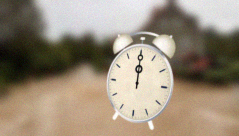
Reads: h=12 m=0
